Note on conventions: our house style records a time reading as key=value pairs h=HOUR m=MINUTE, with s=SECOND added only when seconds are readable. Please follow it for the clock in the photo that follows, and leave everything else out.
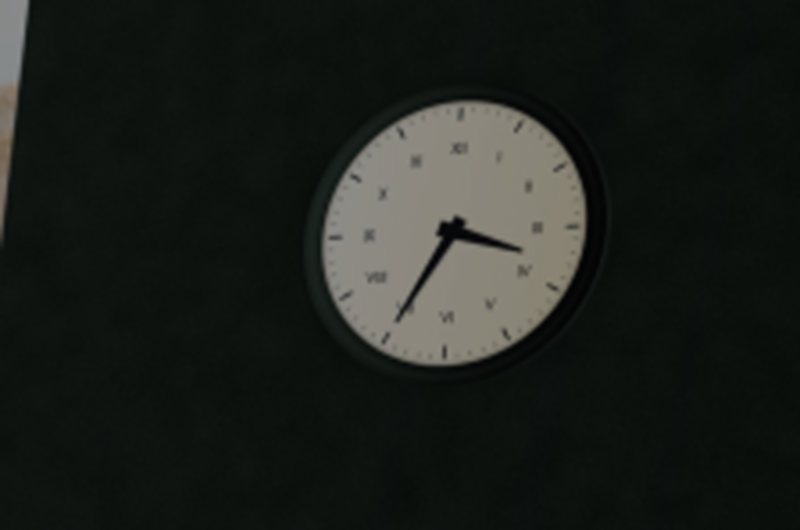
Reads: h=3 m=35
